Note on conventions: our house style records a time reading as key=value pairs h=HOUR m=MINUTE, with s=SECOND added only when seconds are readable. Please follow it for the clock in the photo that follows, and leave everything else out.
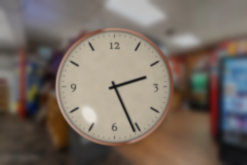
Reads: h=2 m=26
